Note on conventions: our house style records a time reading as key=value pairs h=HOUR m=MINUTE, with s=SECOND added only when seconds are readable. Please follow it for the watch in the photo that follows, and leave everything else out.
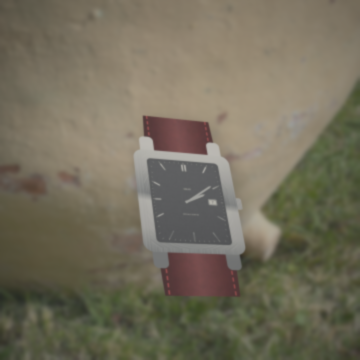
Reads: h=2 m=9
